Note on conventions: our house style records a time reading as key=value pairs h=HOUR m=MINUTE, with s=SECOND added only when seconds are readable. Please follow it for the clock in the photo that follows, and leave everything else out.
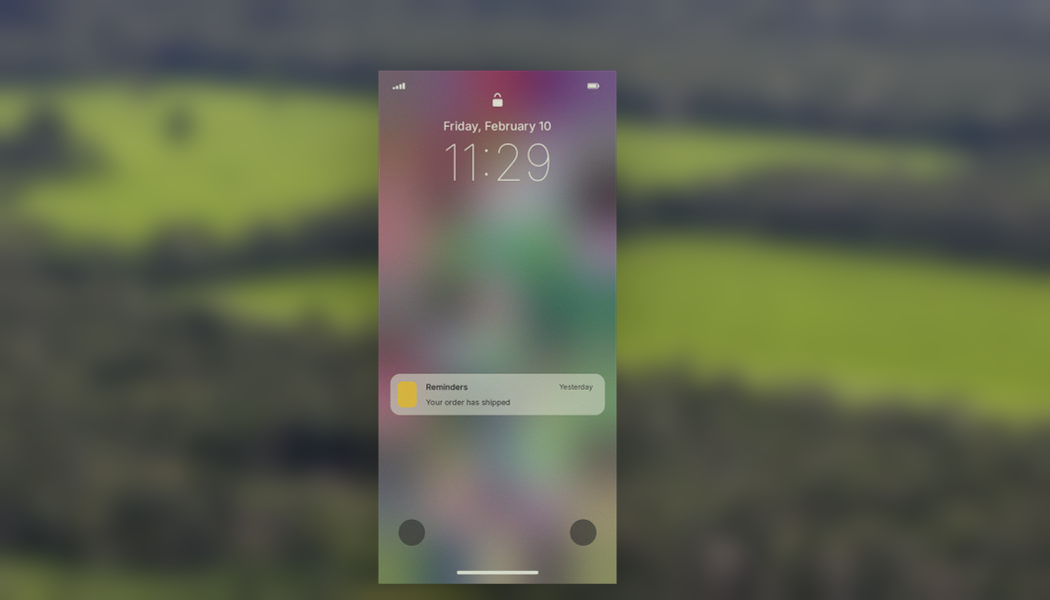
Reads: h=11 m=29
